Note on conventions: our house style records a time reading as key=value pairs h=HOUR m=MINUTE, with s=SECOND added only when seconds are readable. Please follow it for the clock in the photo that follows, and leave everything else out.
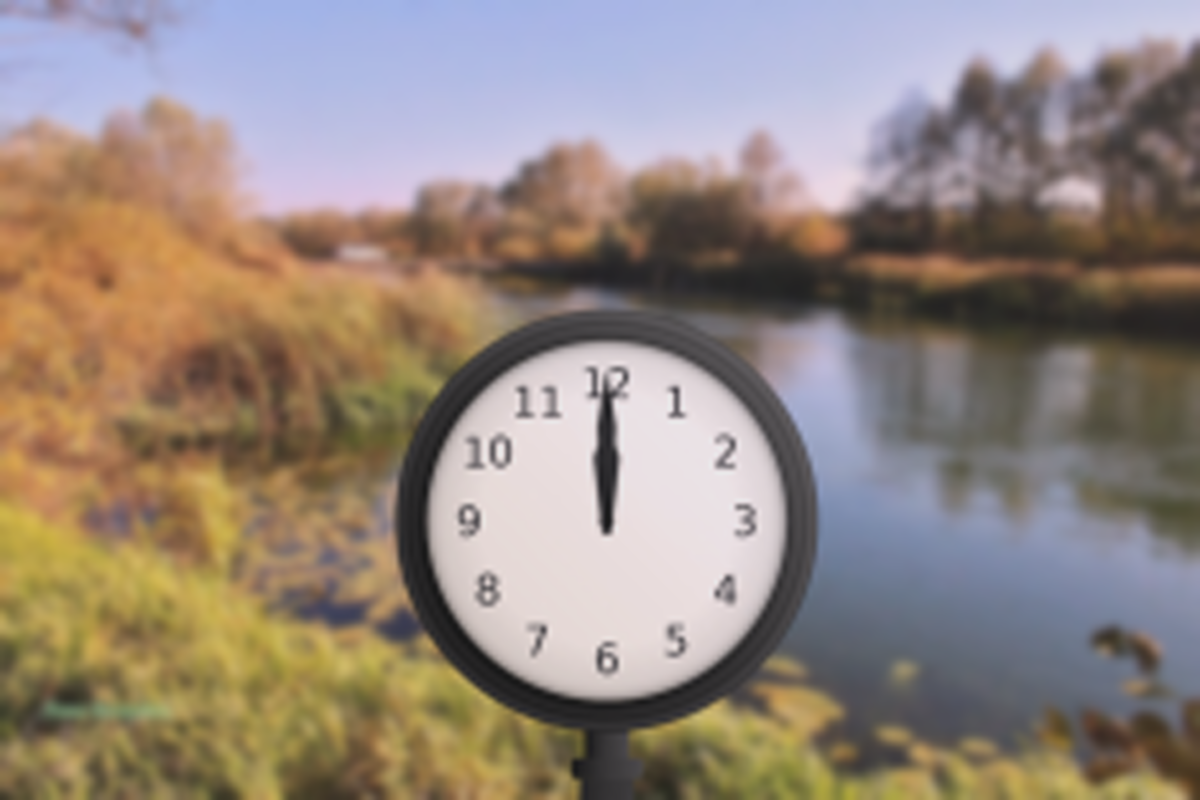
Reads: h=12 m=0
